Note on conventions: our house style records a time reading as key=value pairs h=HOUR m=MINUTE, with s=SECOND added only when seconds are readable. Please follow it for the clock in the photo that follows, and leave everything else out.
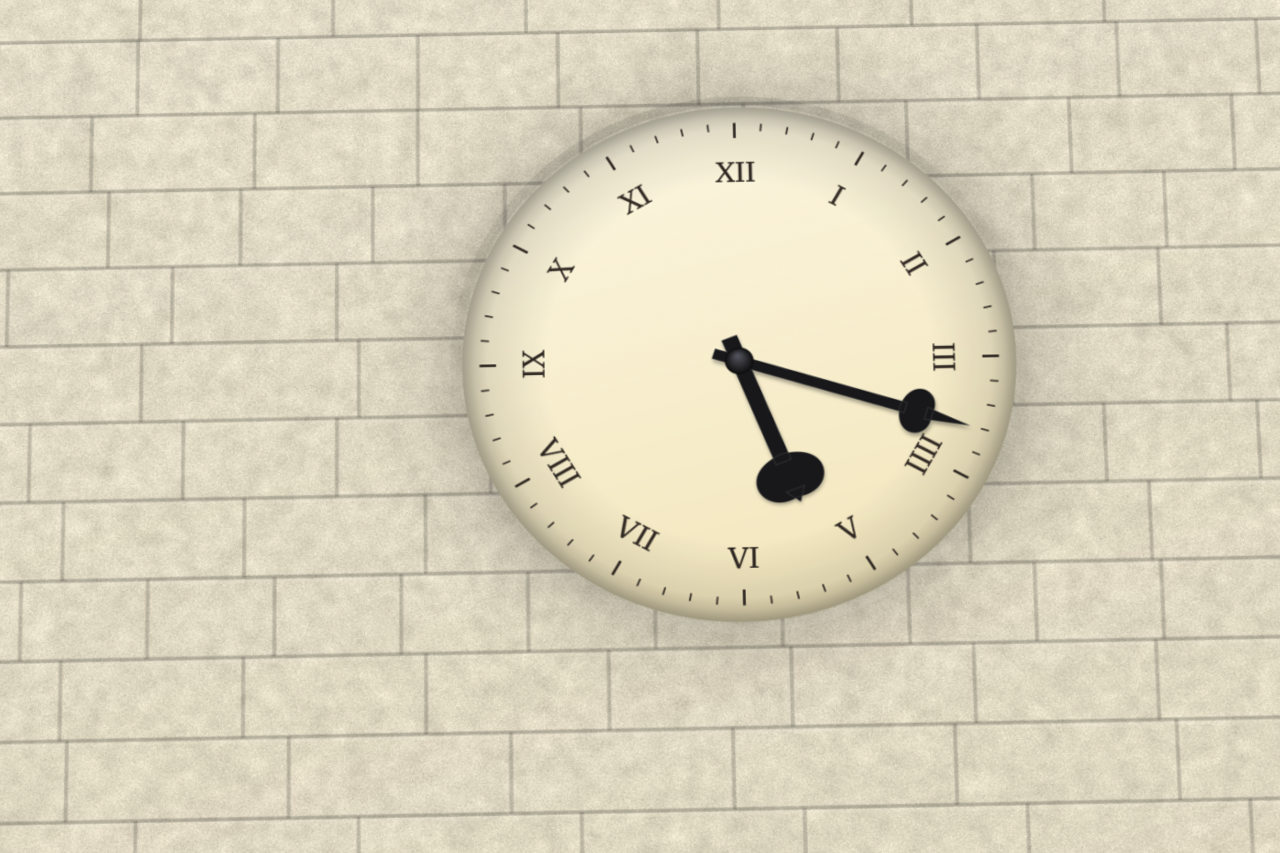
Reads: h=5 m=18
